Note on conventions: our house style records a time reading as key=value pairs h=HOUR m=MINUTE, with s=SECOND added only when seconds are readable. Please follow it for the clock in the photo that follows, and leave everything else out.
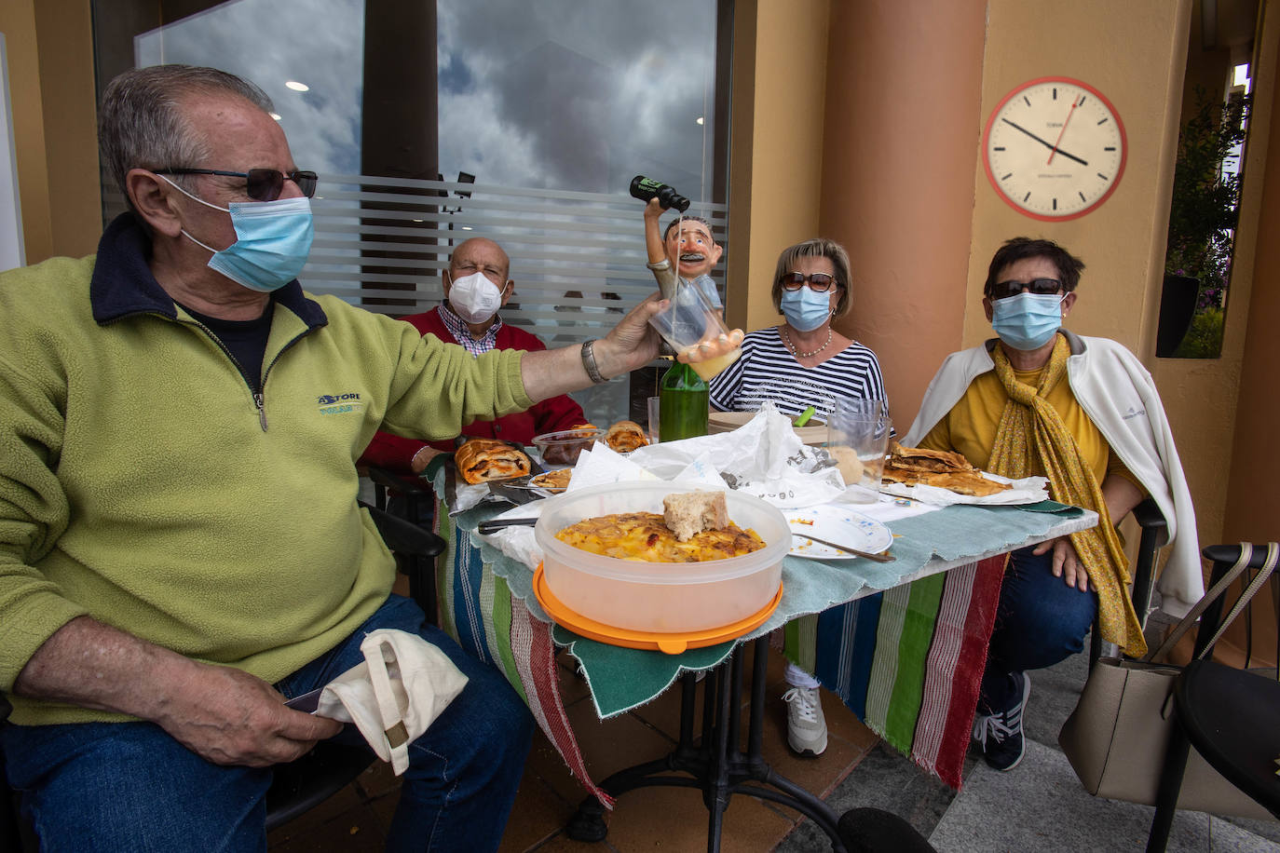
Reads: h=3 m=50 s=4
